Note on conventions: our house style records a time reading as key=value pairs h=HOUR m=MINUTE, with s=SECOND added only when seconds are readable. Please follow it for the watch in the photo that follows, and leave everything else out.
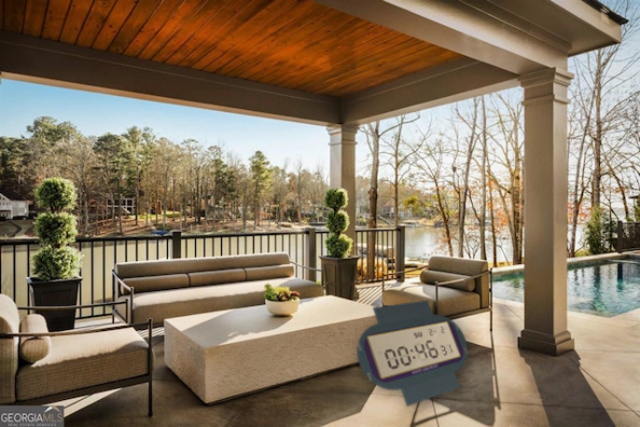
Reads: h=0 m=46 s=31
